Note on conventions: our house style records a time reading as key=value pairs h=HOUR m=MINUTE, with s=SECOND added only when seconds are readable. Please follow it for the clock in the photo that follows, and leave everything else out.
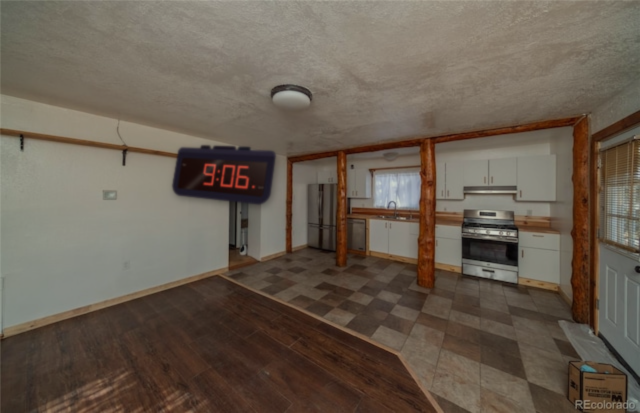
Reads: h=9 m=6
